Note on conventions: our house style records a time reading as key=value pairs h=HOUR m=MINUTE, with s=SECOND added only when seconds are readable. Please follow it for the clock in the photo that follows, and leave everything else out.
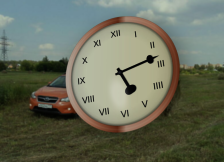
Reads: h=5 m=13
